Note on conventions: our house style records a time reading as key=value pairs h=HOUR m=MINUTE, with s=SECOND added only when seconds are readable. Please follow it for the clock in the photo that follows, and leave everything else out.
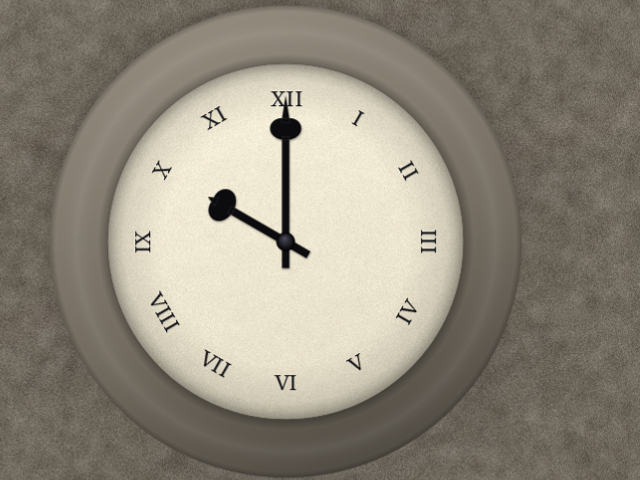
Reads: h=10 m=0
